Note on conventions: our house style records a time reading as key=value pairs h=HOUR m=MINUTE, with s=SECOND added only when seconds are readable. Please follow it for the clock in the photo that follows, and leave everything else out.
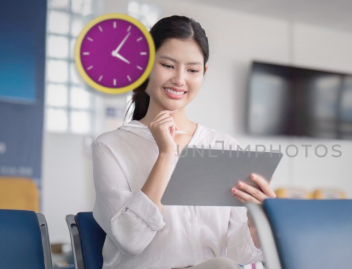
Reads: h=4 m=6
